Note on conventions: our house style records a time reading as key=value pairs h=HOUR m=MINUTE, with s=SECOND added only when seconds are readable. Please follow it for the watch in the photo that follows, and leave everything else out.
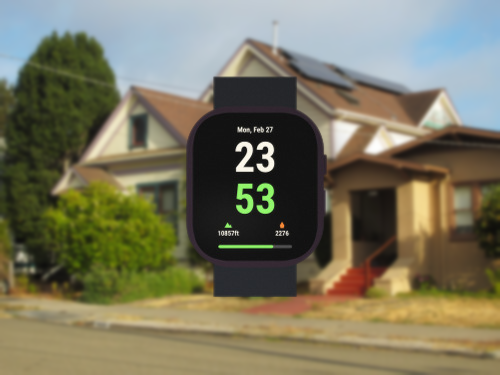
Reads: h=23 m=53
